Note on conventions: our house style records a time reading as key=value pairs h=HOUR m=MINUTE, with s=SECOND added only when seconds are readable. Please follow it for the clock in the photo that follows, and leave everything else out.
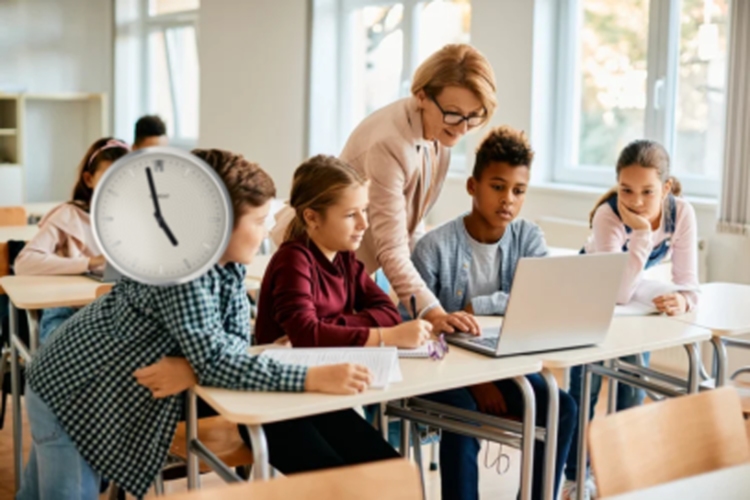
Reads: h=4 m=58
